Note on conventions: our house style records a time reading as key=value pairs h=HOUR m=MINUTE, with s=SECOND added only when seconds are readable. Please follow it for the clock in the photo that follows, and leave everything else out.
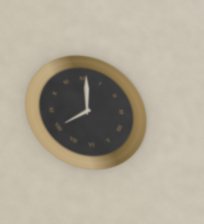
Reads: h=8 m=1
